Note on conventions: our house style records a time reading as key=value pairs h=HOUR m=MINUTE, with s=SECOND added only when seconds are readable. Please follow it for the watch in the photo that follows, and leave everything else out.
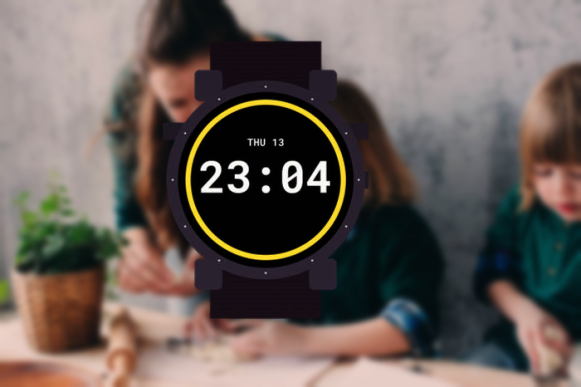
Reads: h=23 m=4
